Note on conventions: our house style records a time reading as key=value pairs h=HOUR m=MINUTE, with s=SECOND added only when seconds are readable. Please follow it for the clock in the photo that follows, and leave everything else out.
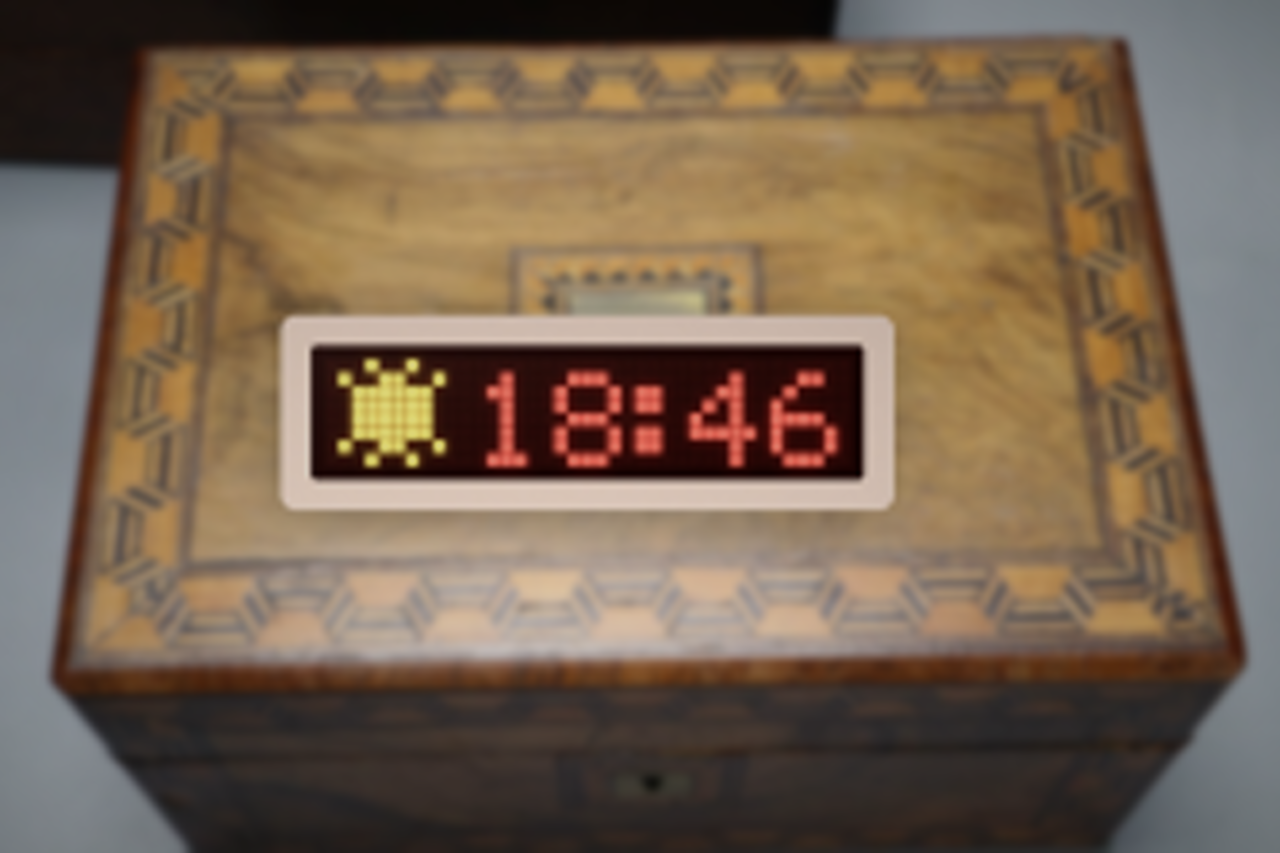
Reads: h=18 m=46
